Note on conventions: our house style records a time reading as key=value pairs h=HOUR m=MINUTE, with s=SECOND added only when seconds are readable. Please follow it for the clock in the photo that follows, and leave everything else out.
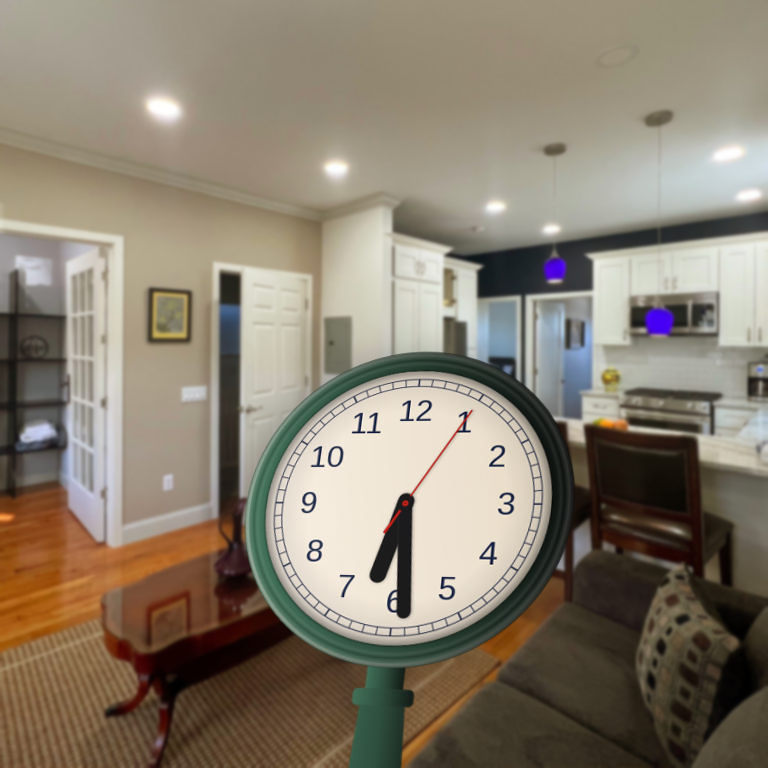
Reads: h=6 m=29 s=5
